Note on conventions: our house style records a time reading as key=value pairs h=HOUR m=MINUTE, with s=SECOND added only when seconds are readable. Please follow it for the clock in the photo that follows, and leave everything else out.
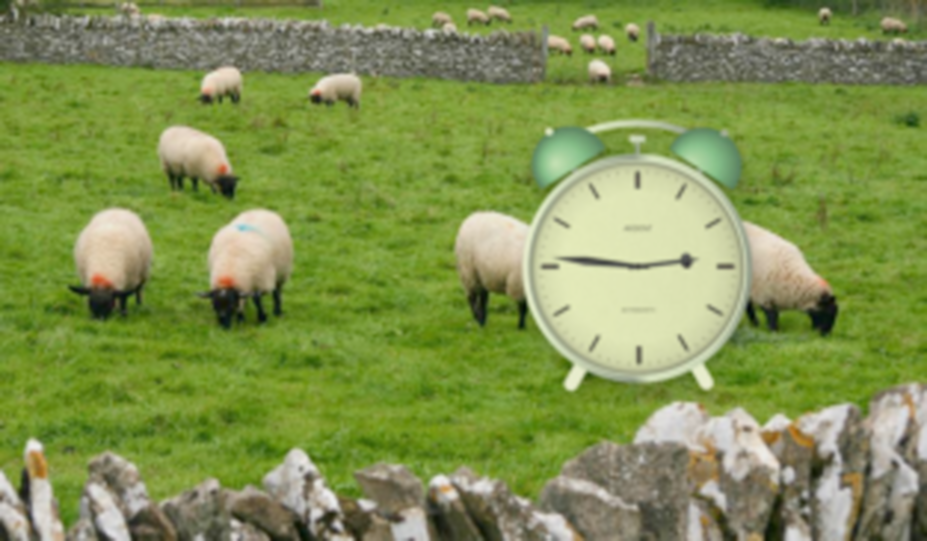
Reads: h=2 m=46
